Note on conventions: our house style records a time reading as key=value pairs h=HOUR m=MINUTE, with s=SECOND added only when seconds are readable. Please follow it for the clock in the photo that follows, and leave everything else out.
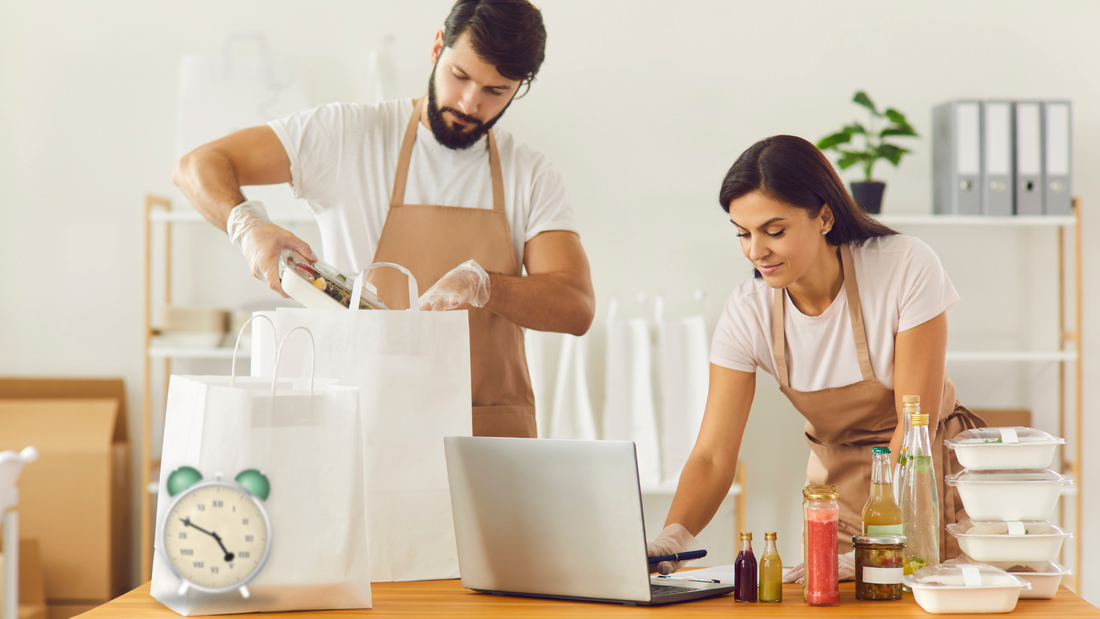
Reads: h=4 m=49
